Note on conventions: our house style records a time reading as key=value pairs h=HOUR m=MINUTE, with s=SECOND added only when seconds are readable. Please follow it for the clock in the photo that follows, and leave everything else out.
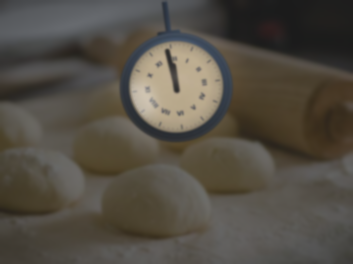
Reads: h=11 m=59
